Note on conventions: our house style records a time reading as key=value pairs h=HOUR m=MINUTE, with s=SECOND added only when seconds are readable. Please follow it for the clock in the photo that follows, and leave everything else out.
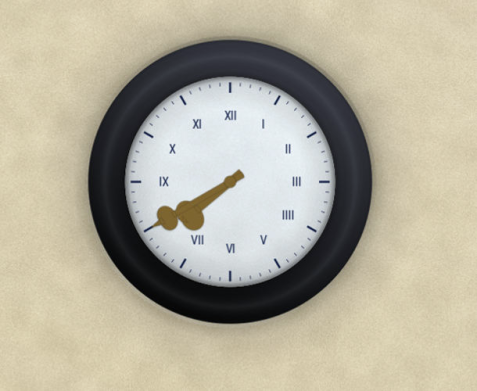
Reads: h=7 m=40
